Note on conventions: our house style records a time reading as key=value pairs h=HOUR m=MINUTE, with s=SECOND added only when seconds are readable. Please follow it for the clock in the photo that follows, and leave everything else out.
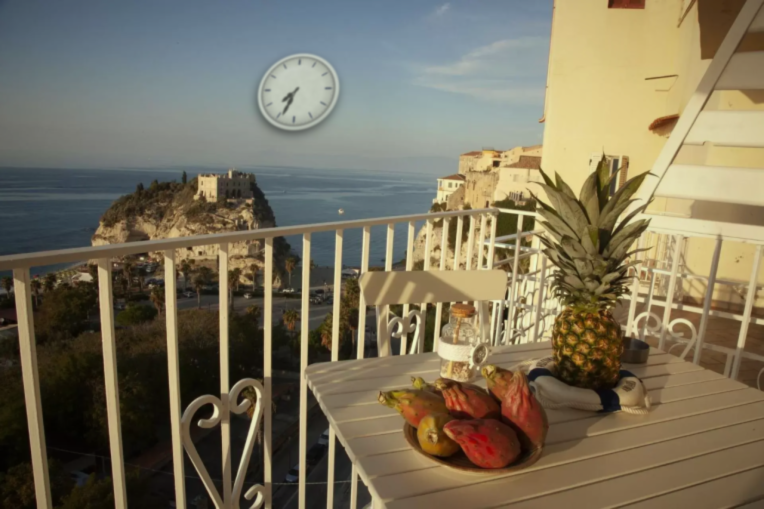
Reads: h=7 m=34
